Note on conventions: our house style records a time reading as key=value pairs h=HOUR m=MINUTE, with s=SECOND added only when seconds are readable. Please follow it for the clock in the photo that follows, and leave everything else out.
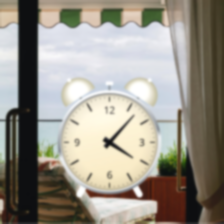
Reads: h=4 m=7
